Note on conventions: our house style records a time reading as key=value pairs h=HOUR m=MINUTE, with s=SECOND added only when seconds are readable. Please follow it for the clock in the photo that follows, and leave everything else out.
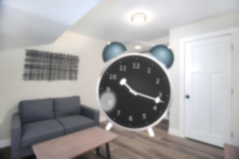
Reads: h=10 m=17
